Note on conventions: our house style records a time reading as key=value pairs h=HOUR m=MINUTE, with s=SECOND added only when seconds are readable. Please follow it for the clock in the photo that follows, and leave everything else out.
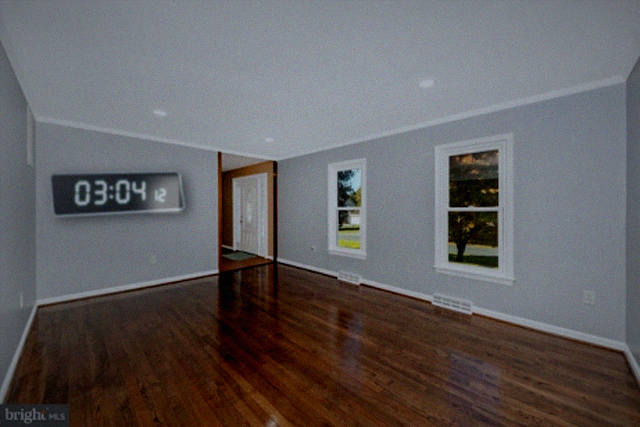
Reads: h=3 m=4 s=12
